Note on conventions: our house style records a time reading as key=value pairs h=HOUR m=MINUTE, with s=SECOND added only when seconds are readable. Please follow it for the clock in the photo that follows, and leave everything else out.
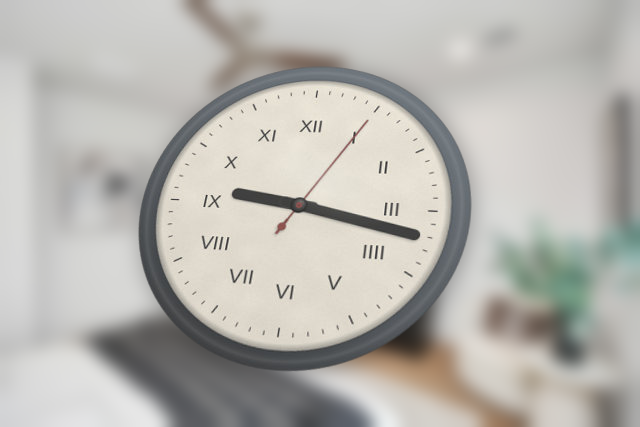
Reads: h=9 m=17 s=5
